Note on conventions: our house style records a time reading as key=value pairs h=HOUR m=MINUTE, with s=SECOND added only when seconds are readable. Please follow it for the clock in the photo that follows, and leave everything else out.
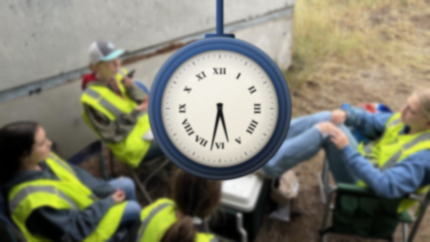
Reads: h=5 m=32
